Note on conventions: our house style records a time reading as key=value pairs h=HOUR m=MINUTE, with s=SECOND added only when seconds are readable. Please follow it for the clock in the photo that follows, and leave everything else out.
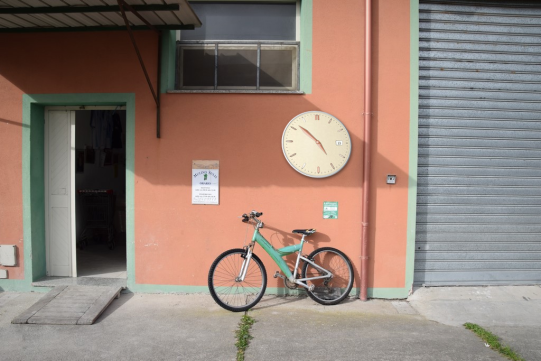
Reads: h=4 m=52
